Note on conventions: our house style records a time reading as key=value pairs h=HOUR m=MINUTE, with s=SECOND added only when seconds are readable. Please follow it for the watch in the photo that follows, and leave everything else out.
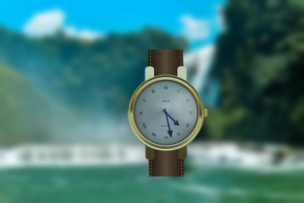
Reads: h=4 m=28
